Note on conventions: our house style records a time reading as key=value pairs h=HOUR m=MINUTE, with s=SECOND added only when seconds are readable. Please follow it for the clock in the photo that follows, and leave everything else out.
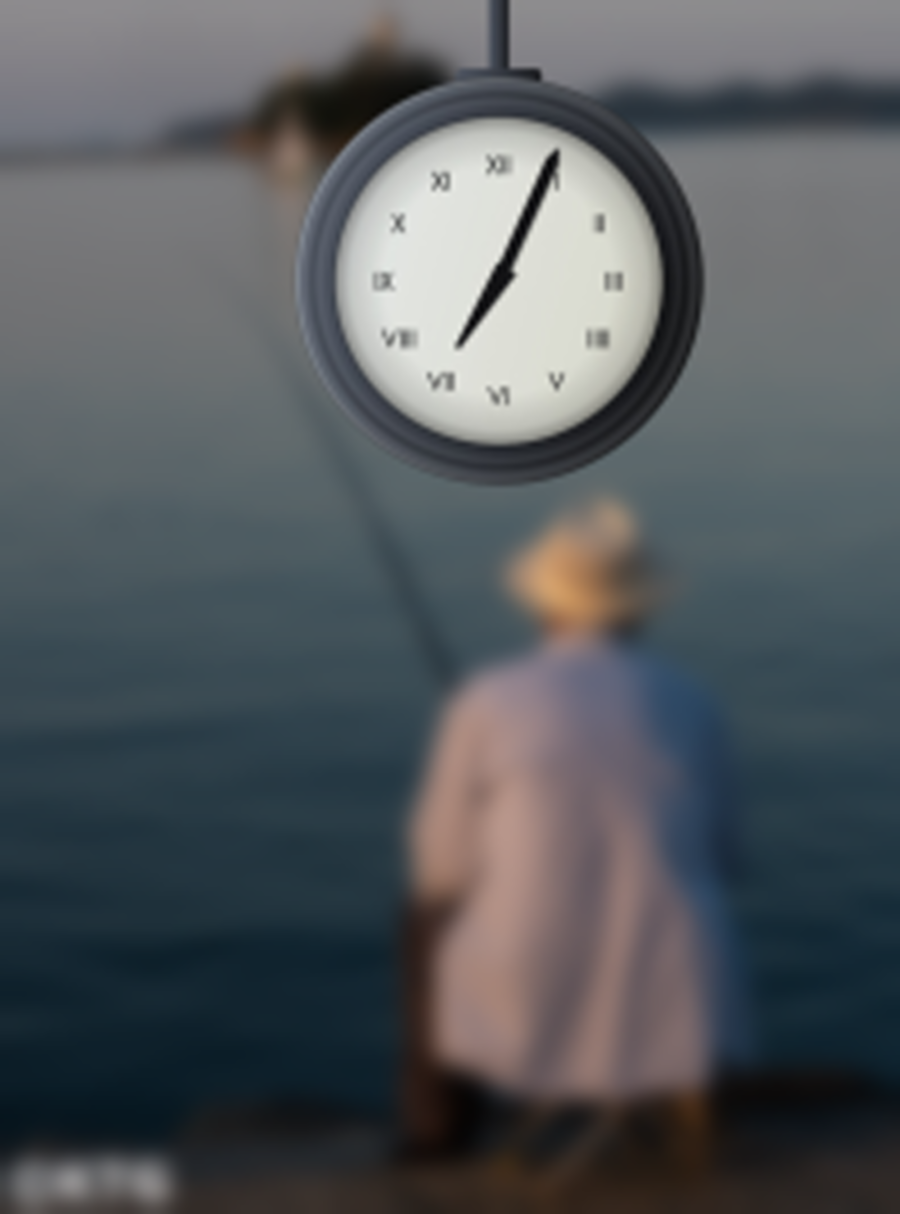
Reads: h=7 m=4
